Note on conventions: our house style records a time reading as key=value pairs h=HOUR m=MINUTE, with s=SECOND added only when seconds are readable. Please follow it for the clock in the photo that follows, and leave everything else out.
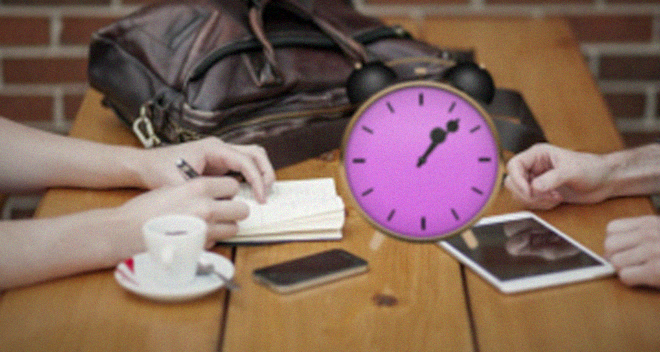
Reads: h=1 m=7
